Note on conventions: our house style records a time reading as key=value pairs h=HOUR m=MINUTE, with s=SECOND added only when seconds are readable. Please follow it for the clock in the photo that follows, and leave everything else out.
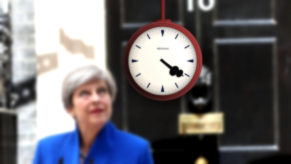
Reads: h=4 m=21
